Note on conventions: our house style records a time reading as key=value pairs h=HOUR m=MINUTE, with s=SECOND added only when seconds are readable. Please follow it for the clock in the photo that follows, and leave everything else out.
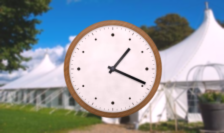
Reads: h=1 m=19
